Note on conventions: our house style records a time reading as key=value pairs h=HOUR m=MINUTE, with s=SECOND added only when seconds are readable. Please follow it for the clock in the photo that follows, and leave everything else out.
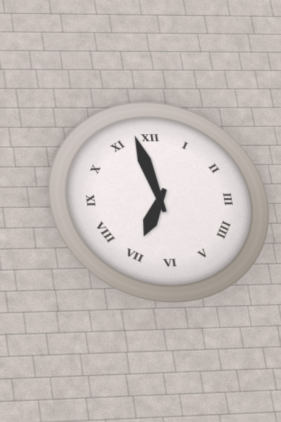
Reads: h=6 m=58
